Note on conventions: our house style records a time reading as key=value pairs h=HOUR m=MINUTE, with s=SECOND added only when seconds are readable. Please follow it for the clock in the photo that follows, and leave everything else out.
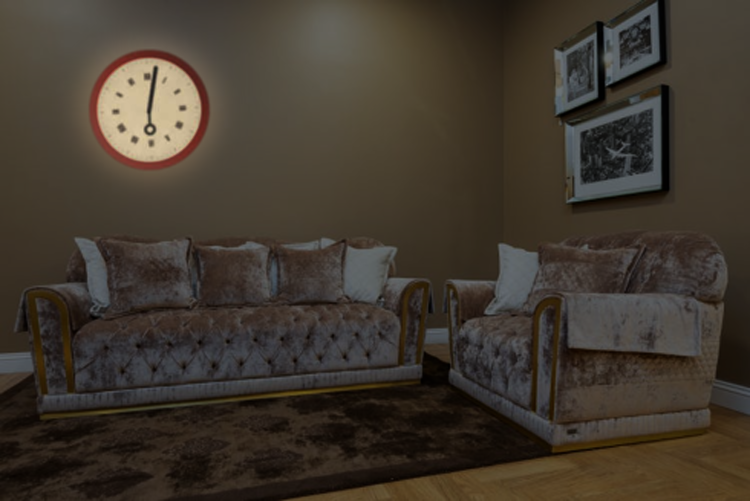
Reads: h=6 m=2
